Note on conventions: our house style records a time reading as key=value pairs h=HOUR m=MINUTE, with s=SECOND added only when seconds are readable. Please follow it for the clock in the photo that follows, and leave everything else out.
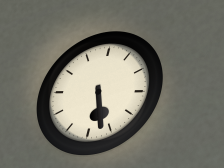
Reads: h=5 m=27
